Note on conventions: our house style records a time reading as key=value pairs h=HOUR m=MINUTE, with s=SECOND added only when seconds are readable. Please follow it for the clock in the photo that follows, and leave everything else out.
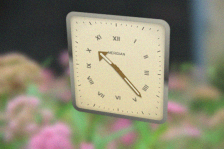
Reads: h=10 m=23
